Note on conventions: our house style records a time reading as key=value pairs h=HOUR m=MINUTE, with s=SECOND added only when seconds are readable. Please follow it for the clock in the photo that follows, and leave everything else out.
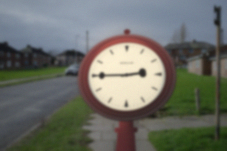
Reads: h=2 m=45
